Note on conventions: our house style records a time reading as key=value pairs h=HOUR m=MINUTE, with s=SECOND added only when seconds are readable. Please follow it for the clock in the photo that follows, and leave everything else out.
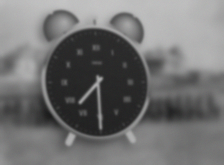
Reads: h=7 m=30
